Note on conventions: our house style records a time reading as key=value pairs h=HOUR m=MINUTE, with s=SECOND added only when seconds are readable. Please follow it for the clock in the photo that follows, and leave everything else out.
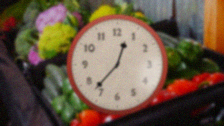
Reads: h=12 m=37
